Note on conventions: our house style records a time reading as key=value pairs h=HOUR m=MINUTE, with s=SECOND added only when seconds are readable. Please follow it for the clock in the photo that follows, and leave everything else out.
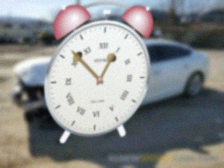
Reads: h=12 m=52
